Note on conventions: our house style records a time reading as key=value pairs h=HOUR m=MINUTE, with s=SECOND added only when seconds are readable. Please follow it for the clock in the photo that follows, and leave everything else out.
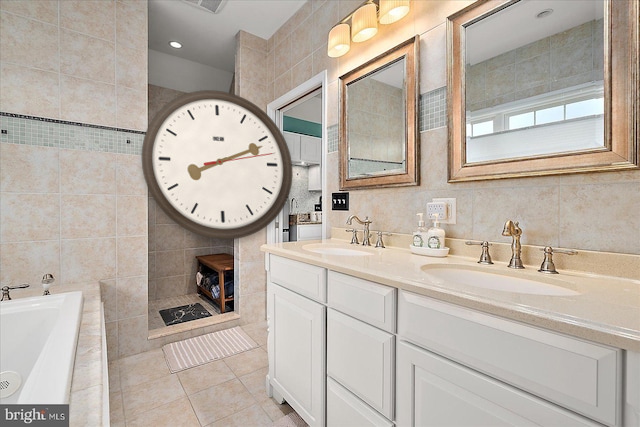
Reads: h=8 m=11 s=13
